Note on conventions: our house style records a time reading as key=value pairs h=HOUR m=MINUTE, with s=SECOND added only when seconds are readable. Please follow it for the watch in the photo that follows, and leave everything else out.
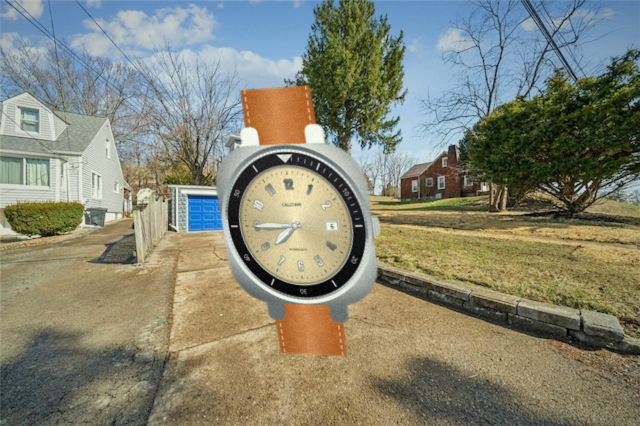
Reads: h=7 m=45
